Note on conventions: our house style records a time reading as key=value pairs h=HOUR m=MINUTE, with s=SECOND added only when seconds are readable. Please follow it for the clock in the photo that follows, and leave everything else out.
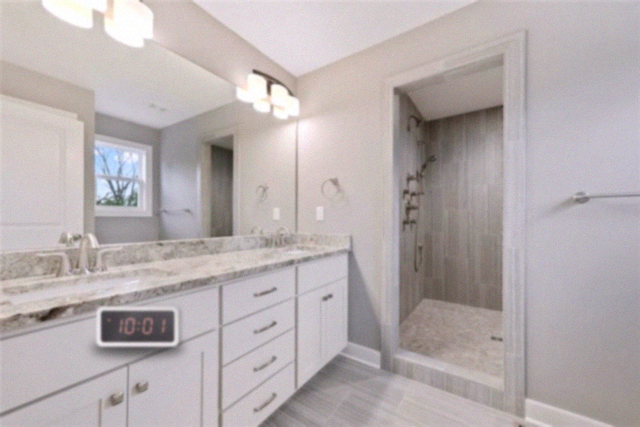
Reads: h=10 m=1
